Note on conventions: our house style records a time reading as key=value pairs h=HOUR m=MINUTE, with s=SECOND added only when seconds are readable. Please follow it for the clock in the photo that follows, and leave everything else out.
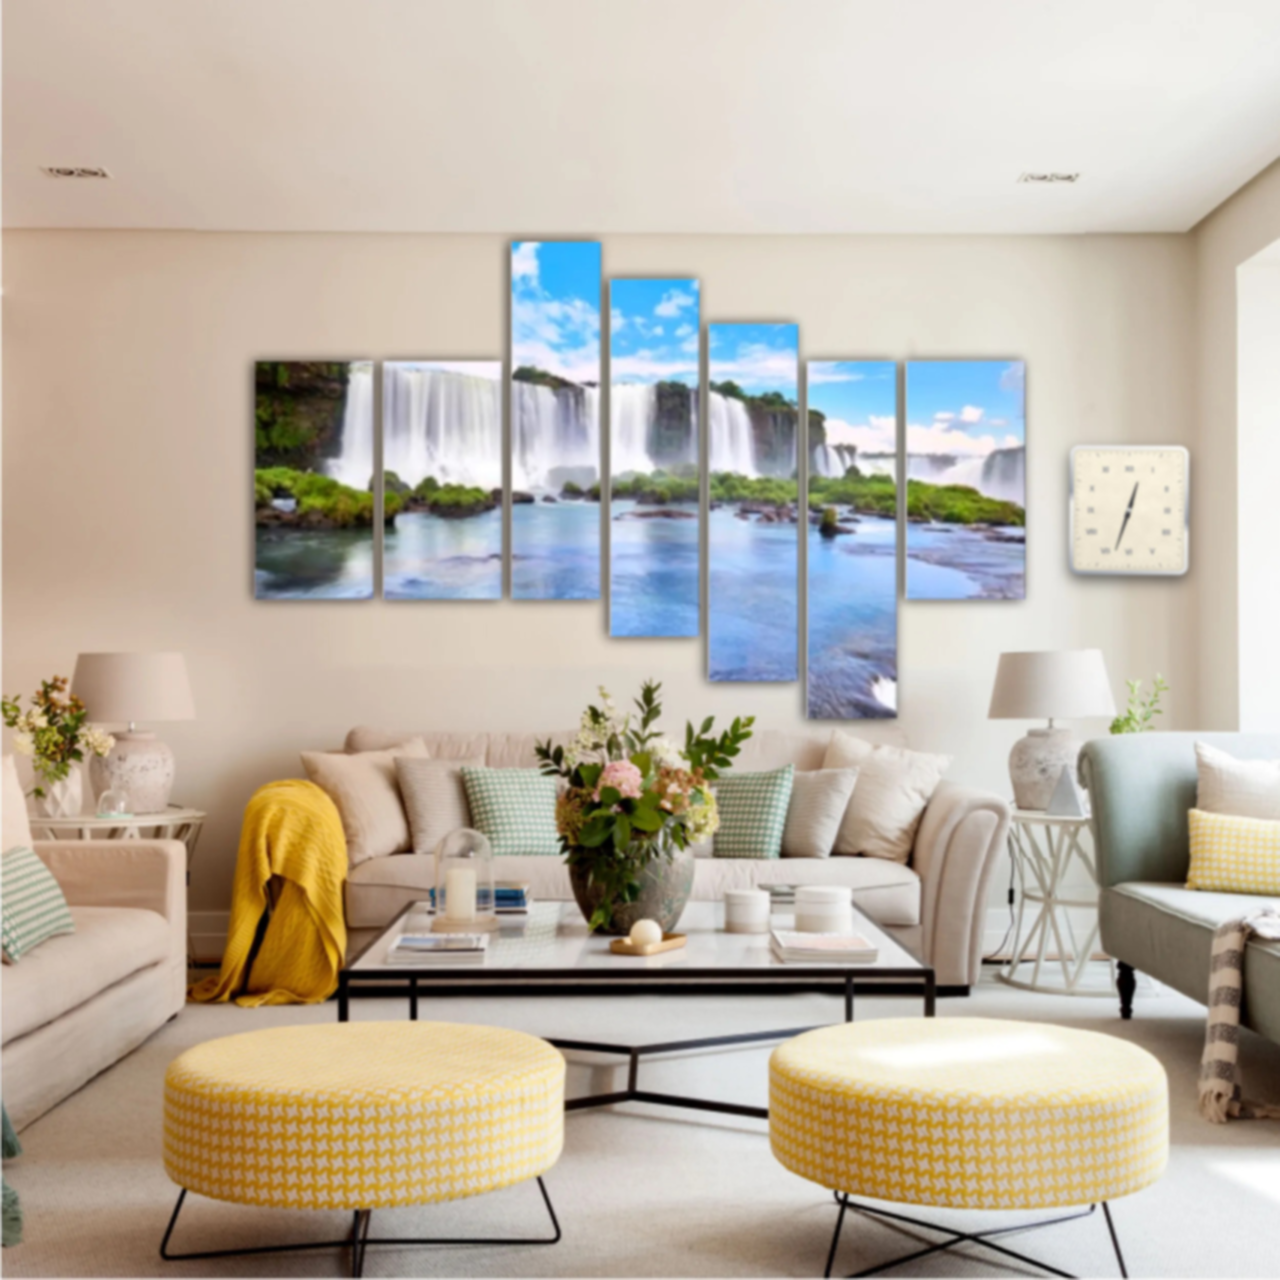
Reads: h=12 m=33
